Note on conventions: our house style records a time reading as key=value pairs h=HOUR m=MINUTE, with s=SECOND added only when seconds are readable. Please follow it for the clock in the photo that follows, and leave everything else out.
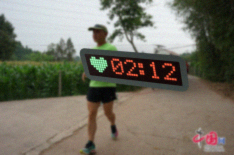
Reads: h=2 m=12
